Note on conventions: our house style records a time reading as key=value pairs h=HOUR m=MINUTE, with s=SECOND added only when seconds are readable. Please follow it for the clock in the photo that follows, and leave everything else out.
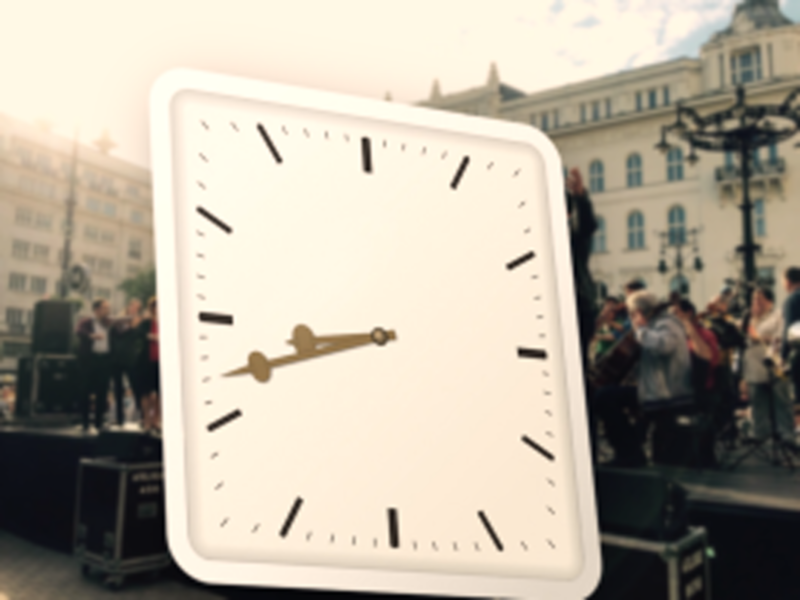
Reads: h=8 m=42
